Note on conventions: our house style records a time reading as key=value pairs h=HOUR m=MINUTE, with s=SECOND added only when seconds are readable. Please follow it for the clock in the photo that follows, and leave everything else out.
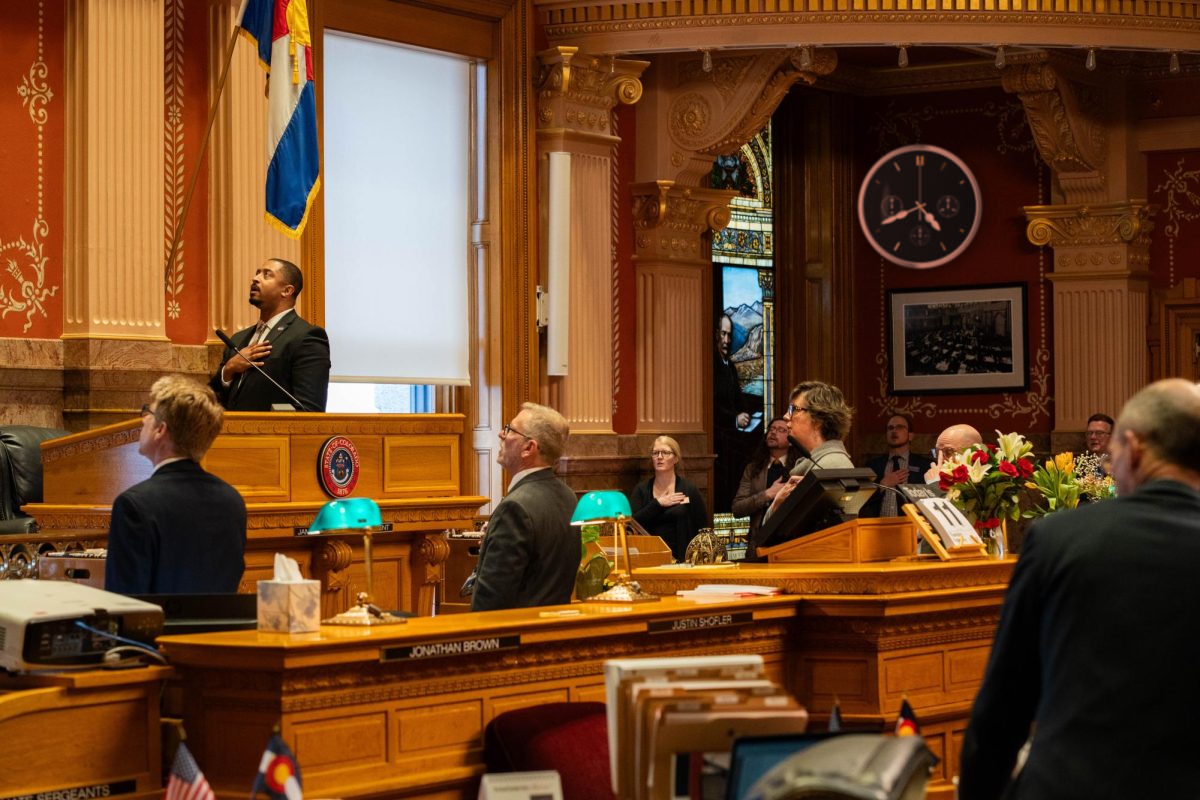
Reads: h=4 m=41
